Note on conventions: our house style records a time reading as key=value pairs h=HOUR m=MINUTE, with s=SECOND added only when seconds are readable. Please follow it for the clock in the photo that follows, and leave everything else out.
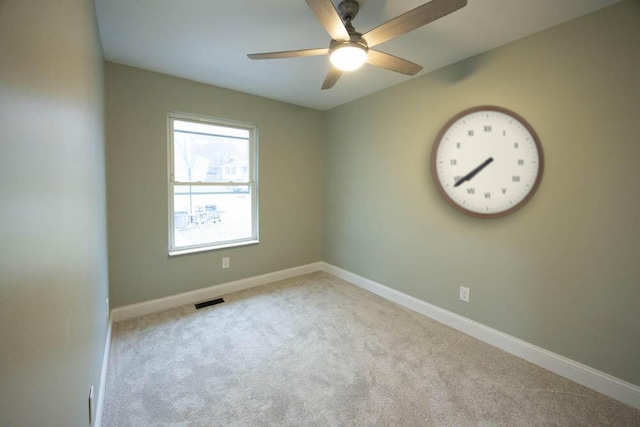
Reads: h=7 m=39
